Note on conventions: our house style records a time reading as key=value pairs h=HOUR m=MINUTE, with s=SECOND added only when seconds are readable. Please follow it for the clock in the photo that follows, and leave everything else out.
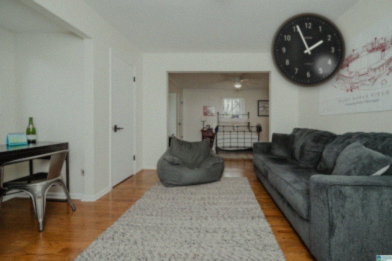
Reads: h=1 m=56
